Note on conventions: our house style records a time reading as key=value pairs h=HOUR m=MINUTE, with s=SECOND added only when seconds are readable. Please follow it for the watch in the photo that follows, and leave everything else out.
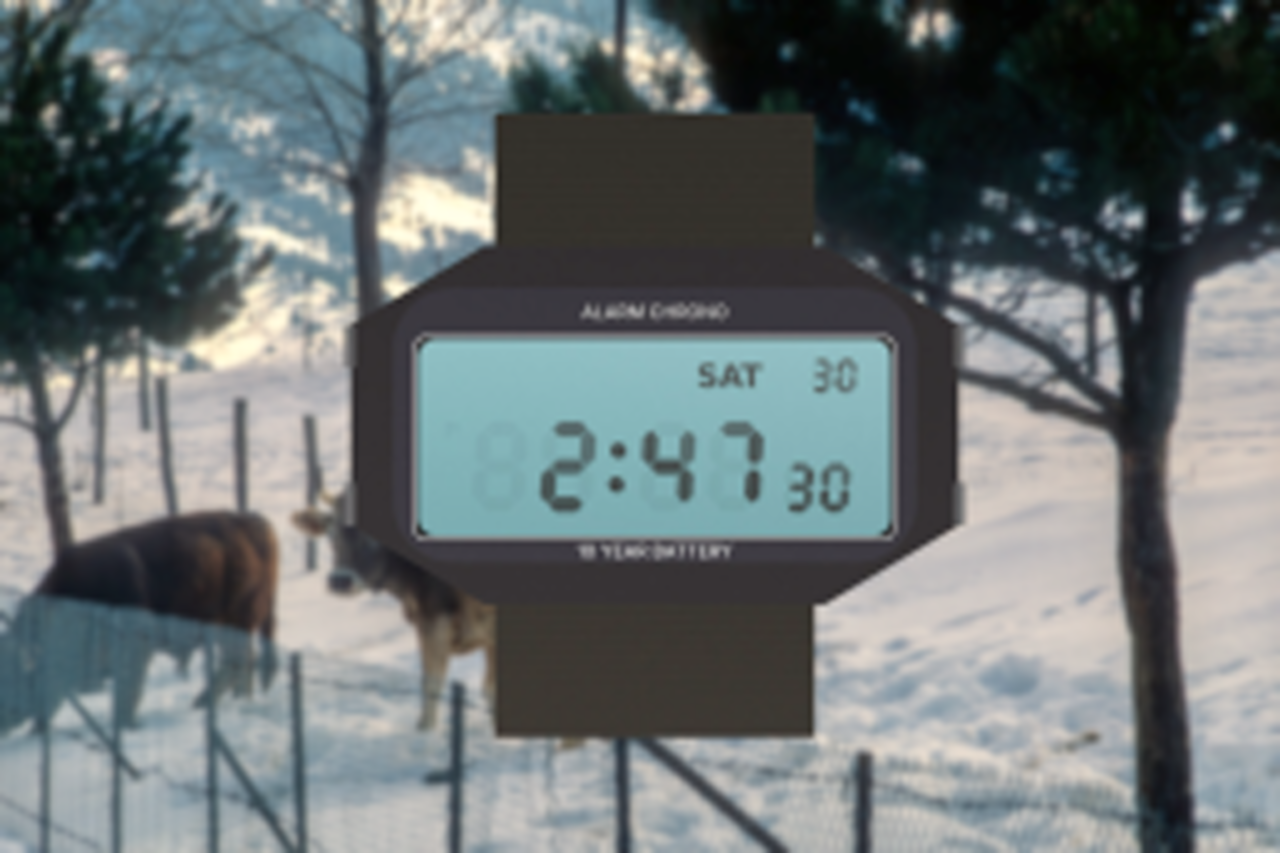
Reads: h=2 m=47 s=30
